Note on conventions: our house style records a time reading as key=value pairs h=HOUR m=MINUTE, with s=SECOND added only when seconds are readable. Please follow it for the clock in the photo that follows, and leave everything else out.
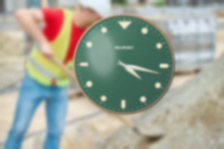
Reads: h=4 m=17
